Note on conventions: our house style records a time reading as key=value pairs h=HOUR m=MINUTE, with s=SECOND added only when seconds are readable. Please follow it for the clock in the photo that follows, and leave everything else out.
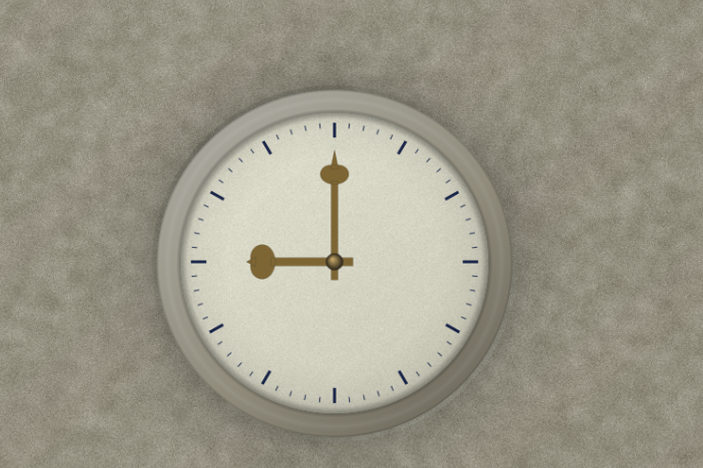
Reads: h=9 m=0
